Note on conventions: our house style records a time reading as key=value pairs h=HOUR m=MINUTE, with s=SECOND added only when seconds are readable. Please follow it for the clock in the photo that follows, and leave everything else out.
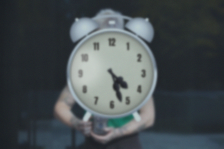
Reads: h=4 m=27
